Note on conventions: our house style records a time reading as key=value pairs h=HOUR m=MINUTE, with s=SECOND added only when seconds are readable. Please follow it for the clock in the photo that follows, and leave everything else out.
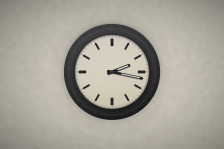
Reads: h=2 m=17
